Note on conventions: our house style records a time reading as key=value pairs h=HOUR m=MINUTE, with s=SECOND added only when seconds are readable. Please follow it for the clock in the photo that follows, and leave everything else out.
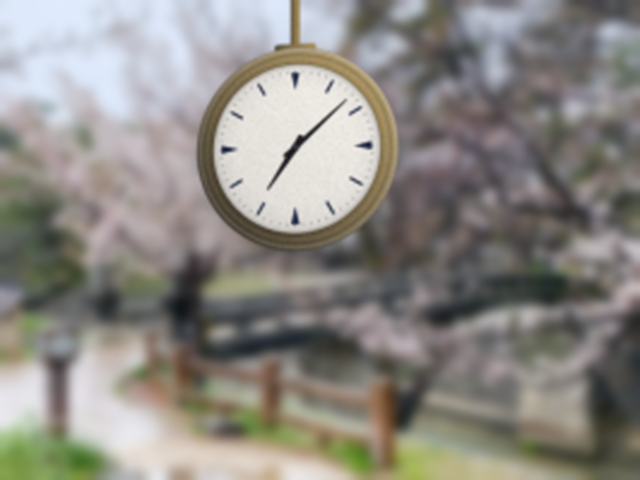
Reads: h=7 m=8
